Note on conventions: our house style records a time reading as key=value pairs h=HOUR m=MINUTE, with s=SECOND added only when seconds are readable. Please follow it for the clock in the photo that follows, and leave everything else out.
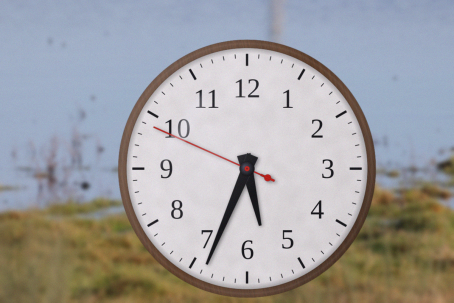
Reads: h=5 m=33 s=49
